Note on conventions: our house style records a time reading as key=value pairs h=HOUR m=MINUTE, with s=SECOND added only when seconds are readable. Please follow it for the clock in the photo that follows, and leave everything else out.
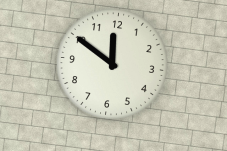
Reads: h=11 m=50
